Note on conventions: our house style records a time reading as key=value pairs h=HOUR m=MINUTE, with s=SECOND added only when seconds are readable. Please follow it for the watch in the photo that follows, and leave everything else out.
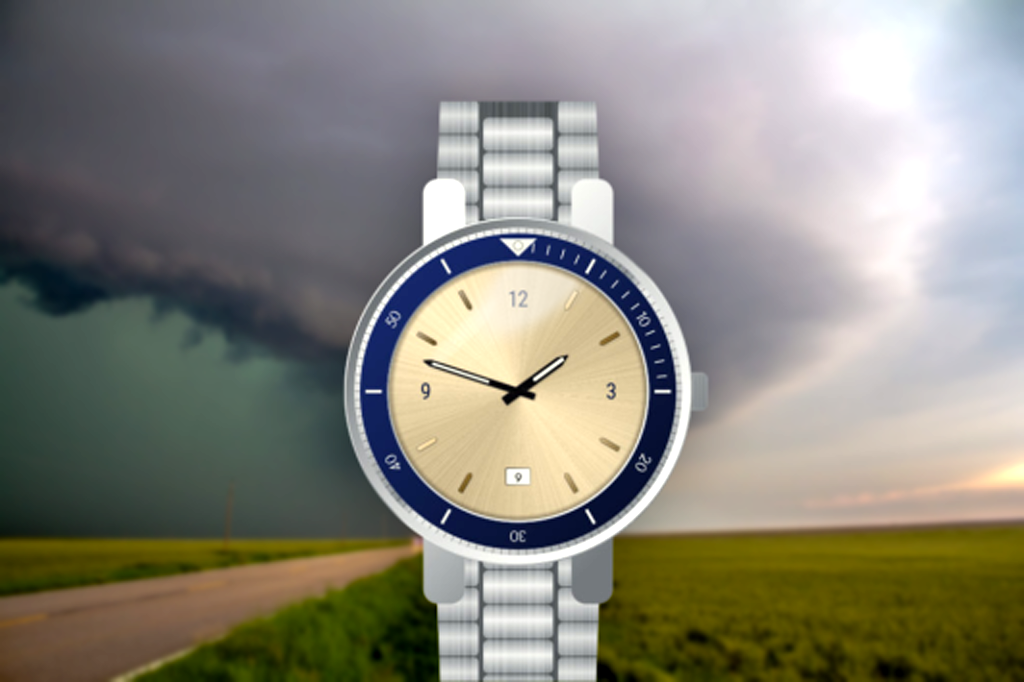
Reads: h=1 m=48
